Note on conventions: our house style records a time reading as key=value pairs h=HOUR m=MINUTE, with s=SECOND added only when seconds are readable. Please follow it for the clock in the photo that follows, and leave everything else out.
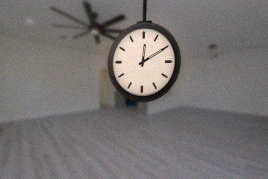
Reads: h=12 m=10
